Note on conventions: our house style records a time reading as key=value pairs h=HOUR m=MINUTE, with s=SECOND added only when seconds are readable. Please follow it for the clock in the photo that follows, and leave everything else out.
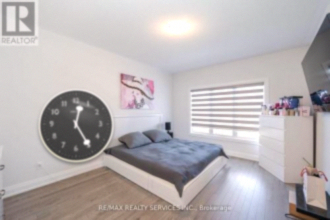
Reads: h=12 m=25
